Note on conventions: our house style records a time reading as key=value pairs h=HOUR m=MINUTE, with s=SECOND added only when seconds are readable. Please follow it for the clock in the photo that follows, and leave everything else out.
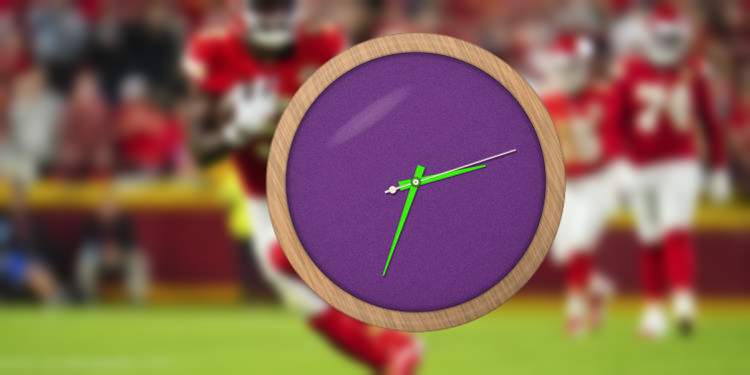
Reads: h=2 m=33 s=12
